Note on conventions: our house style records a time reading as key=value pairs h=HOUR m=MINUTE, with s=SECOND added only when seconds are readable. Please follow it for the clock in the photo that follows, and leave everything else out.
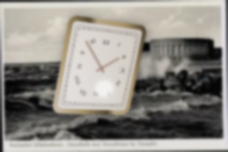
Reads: h=1 m=53
